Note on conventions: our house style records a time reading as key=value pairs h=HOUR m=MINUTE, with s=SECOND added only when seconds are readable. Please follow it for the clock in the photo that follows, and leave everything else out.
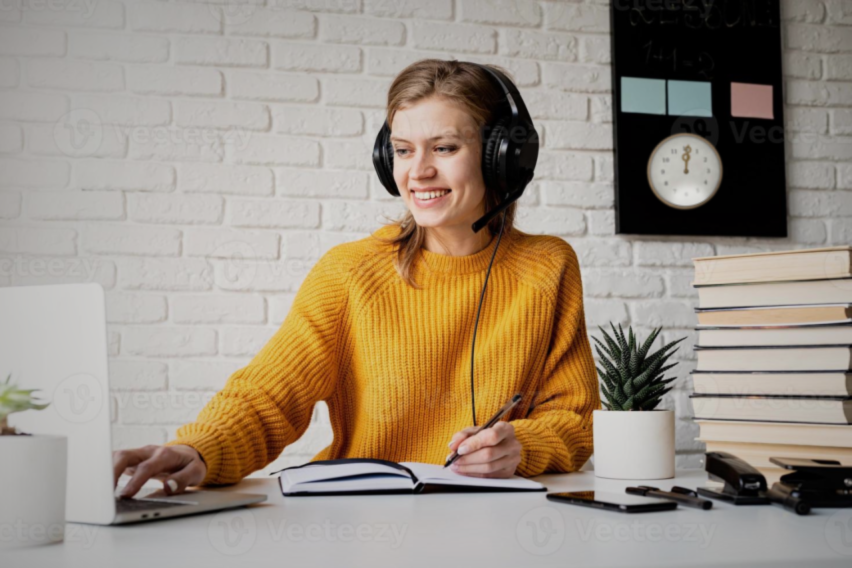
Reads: h=12 m=1
